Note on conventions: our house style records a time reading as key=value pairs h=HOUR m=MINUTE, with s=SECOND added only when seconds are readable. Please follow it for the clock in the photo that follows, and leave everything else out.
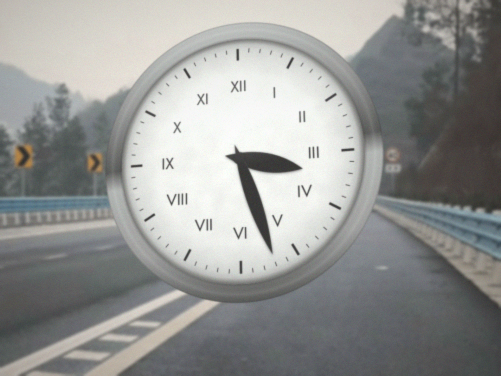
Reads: h=3 m=27
